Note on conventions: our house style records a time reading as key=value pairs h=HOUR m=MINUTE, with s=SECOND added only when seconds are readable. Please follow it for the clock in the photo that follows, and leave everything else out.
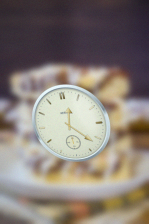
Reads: h=12 m=22
